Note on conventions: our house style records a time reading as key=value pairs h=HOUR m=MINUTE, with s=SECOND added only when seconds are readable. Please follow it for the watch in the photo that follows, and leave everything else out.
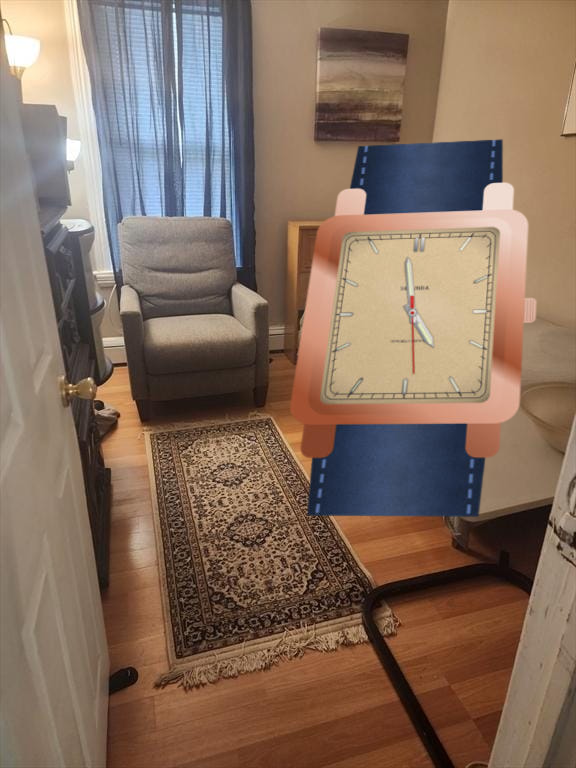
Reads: h=4 m=58 s=29
